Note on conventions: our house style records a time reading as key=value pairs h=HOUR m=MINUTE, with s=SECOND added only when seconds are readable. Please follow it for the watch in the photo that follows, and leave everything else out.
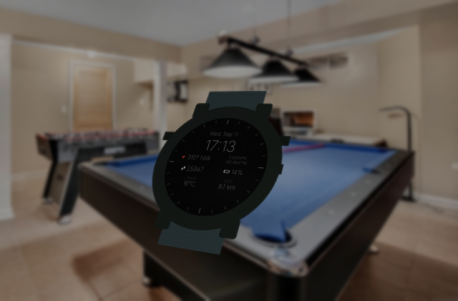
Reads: h=17 m=13
